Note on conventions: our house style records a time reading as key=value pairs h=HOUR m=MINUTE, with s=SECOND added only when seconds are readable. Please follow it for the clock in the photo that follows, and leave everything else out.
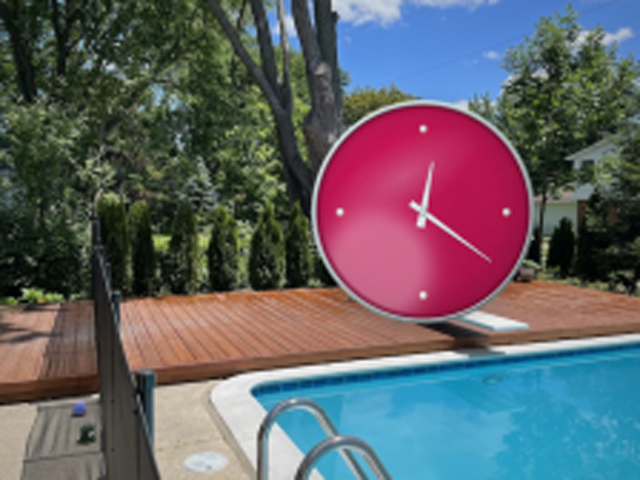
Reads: h=12 m=21
